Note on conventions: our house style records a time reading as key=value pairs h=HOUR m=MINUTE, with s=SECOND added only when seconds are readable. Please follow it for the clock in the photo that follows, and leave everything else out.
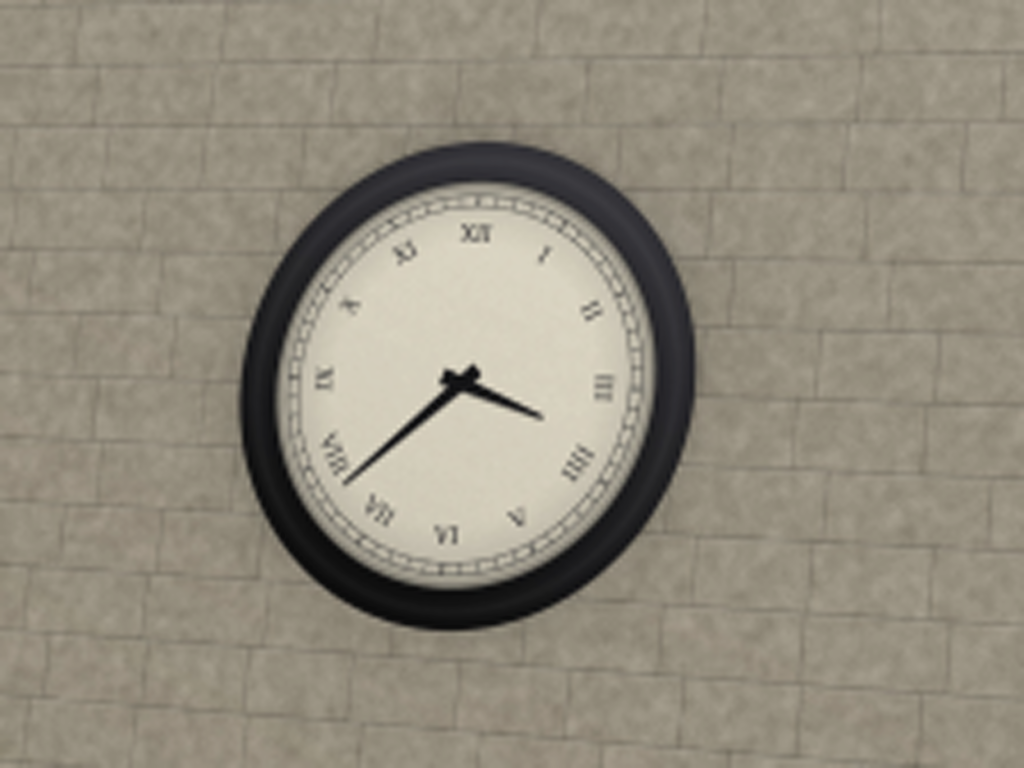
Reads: h=3 m=38
